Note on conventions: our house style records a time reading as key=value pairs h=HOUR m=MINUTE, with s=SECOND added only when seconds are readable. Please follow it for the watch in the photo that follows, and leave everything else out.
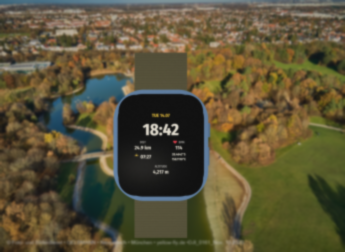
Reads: h=18 m=42
